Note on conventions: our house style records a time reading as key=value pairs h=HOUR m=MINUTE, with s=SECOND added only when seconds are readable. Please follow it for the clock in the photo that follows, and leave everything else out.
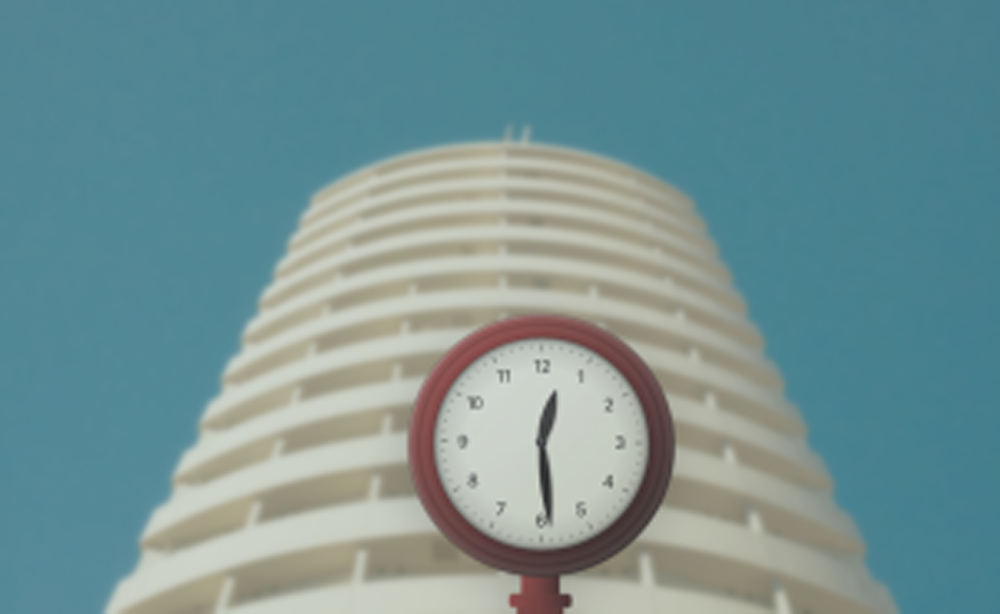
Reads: h=12 m=29
